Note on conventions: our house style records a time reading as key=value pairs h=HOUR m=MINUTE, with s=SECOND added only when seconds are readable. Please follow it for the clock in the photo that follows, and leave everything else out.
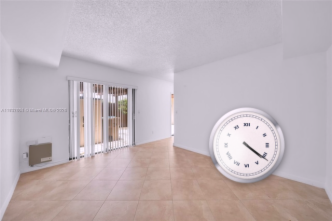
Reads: h=4 m=21
